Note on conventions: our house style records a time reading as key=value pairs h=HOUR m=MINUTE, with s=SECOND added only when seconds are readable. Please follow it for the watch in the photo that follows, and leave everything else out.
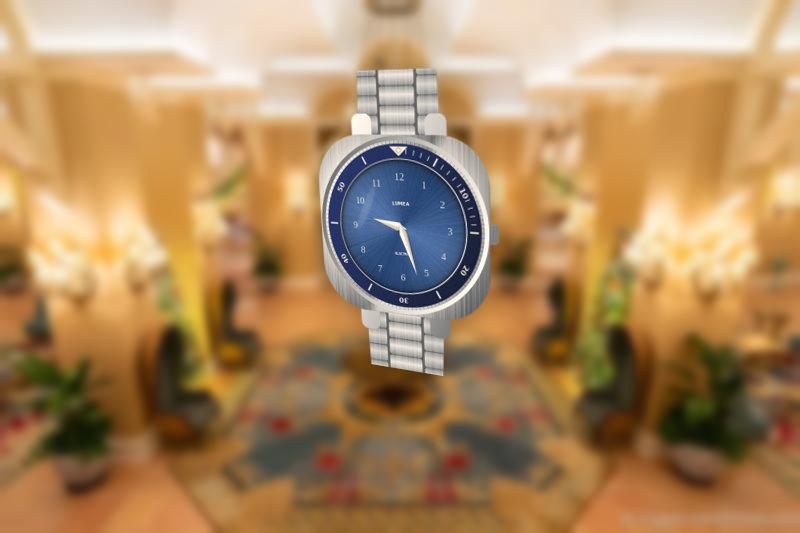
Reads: h=9 m=27
